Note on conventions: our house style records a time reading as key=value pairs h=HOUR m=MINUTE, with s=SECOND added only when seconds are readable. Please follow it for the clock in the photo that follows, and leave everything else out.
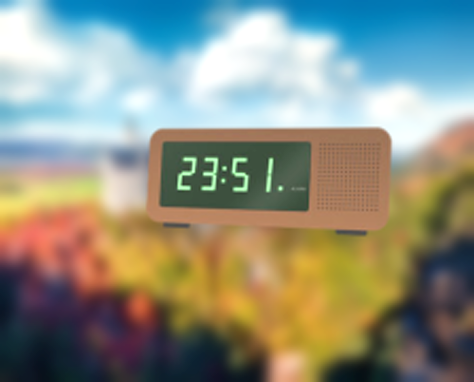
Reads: h=23 m=51
